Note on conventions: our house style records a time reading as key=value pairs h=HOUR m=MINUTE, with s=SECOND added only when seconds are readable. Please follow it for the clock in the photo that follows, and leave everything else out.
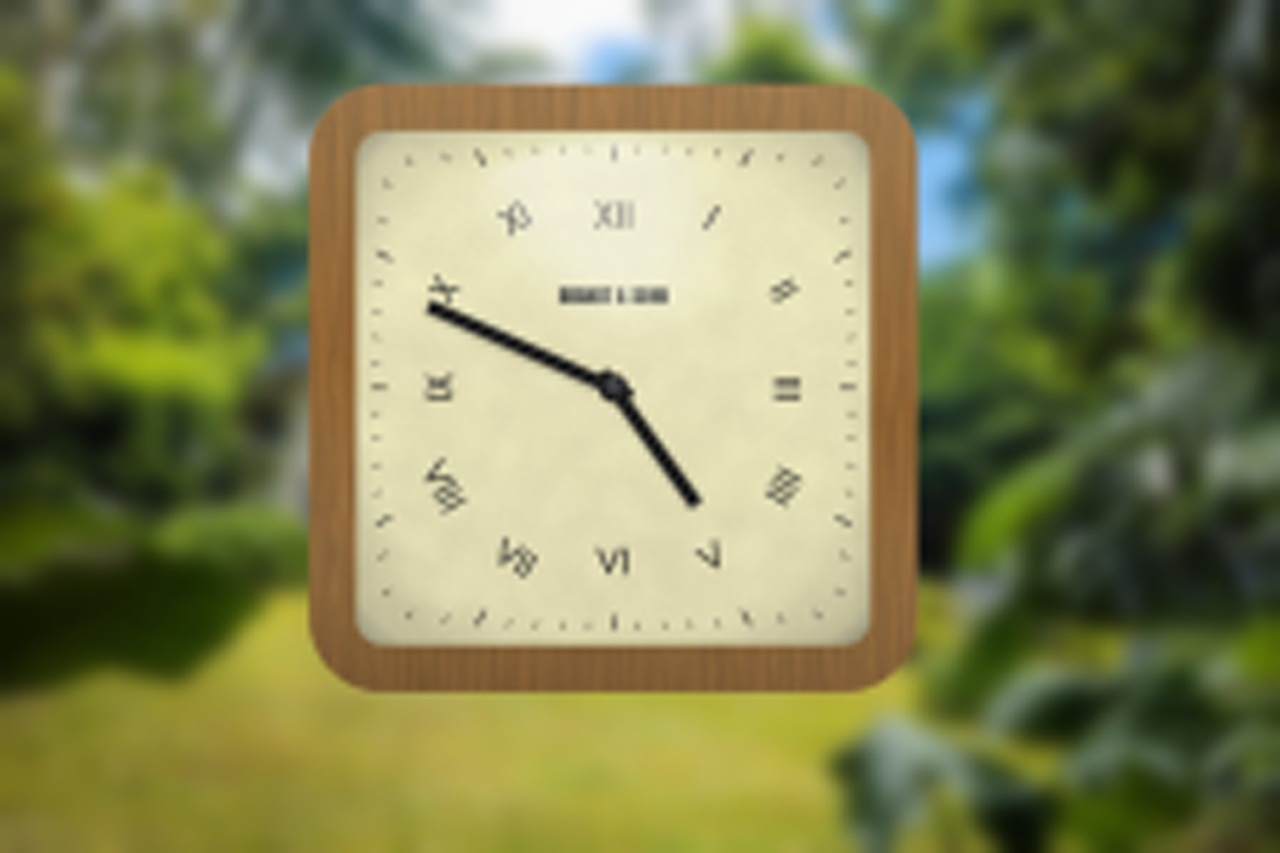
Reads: h=4 m=49
